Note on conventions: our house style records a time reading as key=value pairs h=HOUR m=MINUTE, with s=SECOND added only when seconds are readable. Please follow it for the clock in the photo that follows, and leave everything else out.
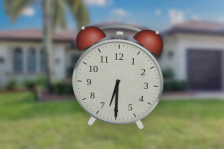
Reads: h=6 m=30
